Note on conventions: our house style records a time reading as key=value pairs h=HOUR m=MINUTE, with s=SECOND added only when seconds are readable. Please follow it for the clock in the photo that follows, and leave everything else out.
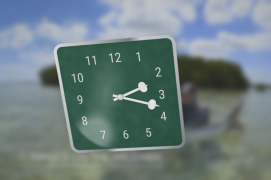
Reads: h=2 m=18
